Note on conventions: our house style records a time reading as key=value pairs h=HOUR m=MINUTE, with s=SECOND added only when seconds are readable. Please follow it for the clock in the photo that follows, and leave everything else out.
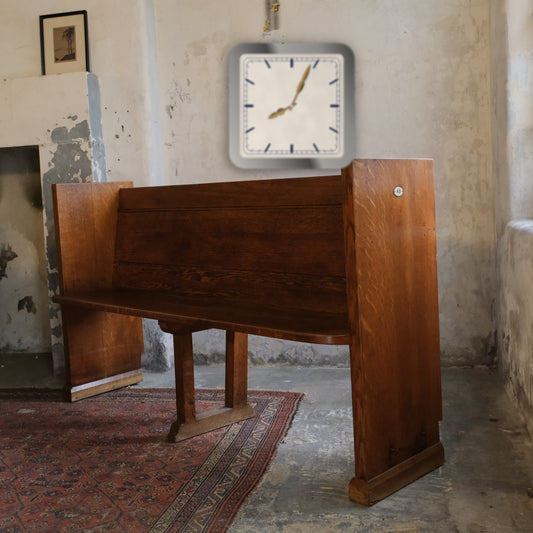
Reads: h=8 m=4
